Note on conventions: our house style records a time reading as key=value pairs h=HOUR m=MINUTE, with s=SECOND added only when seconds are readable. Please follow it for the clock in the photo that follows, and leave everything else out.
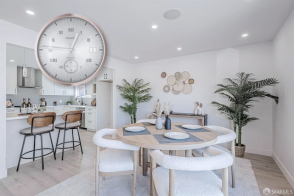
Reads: h=12 m=46
